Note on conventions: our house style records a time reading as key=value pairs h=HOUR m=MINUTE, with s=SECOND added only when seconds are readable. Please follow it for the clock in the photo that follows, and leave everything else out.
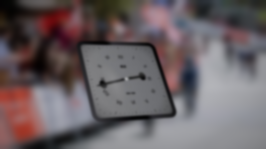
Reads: h=2 m=43
